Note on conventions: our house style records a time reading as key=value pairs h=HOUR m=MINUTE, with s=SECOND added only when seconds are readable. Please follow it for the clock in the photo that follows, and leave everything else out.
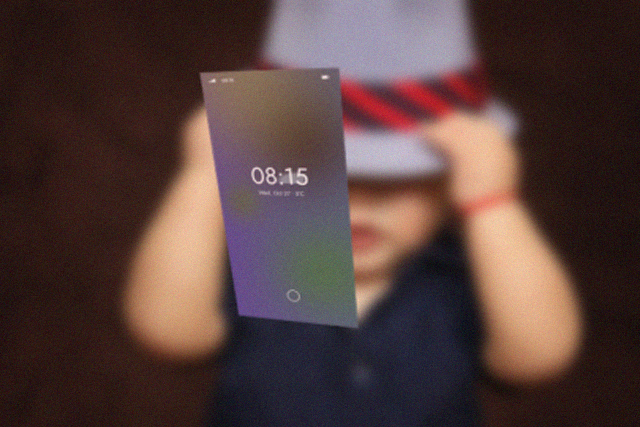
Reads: h=8 m=15
